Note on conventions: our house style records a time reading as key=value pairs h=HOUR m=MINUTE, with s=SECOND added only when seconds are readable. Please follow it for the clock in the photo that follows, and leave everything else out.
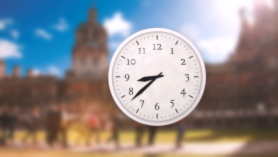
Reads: h=8 m=38
